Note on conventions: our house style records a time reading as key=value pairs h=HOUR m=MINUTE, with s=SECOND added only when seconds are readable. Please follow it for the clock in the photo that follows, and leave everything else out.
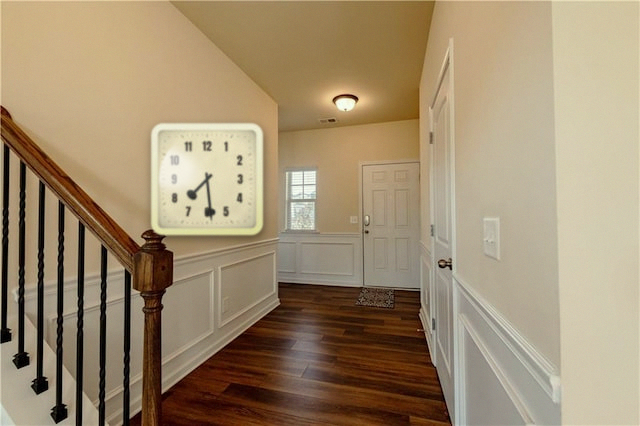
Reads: h=7 m=29
